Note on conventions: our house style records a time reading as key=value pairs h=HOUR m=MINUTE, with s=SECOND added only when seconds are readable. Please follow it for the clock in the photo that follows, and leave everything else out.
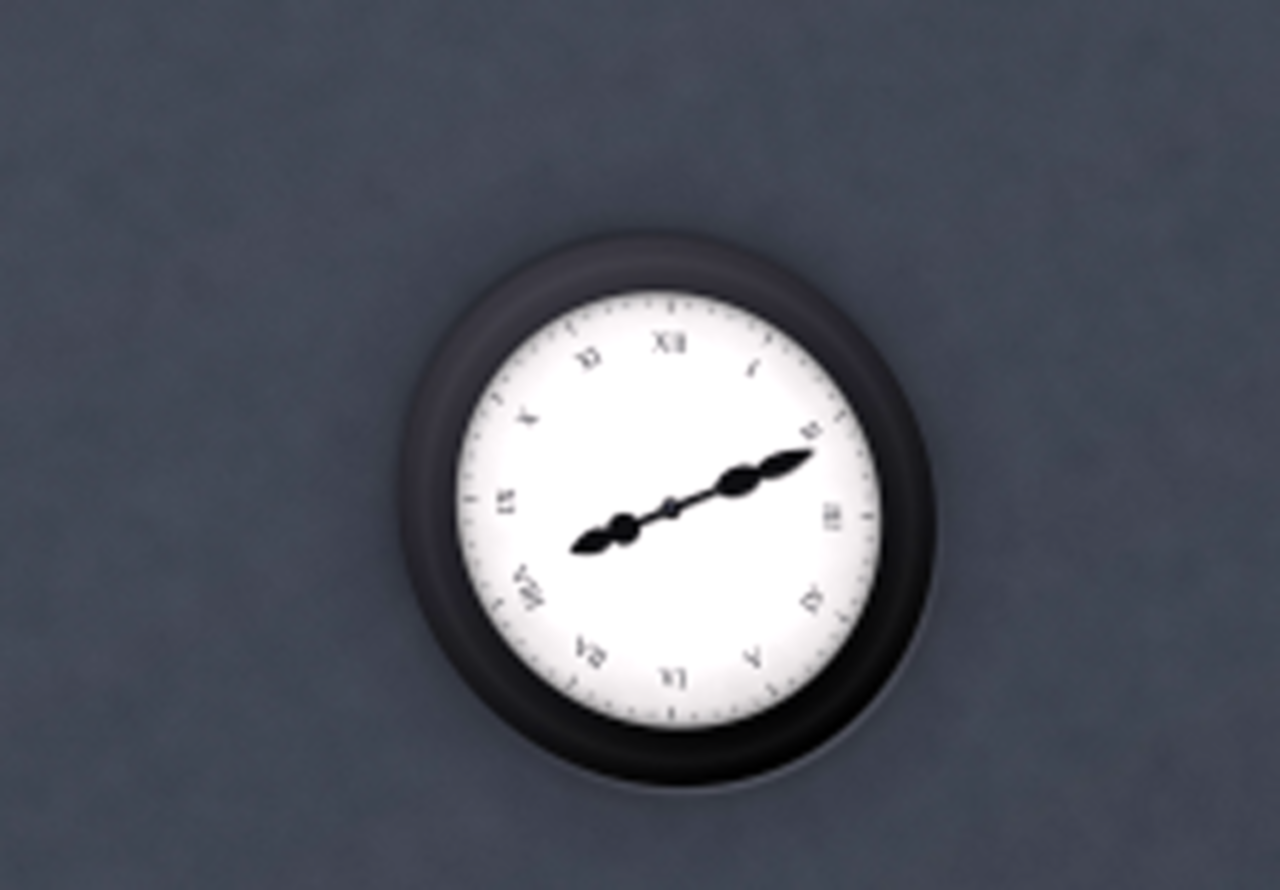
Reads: h=8 m=11
